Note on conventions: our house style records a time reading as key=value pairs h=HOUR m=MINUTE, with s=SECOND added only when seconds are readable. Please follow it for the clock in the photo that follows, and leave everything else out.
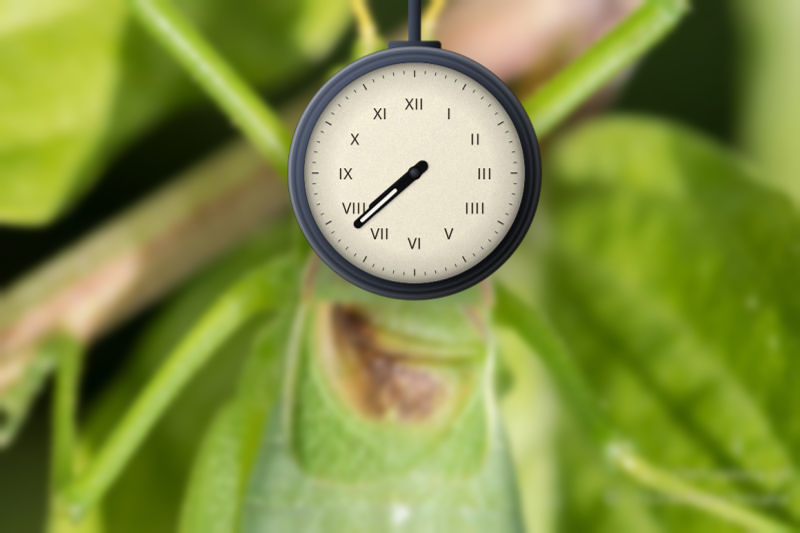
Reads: h=7 m=38
